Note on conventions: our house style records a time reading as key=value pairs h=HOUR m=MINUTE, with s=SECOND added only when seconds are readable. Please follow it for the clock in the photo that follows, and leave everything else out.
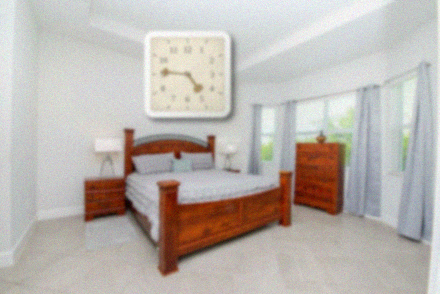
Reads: h=4 m=46
